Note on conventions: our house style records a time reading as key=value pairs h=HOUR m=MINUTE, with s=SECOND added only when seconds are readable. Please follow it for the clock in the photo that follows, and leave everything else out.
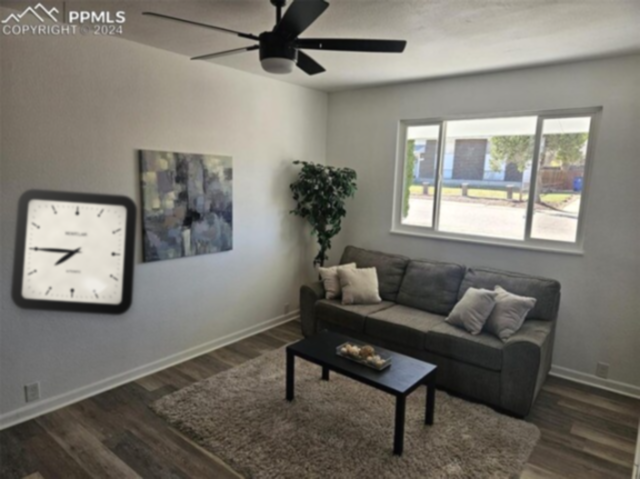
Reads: h=7 m=45
